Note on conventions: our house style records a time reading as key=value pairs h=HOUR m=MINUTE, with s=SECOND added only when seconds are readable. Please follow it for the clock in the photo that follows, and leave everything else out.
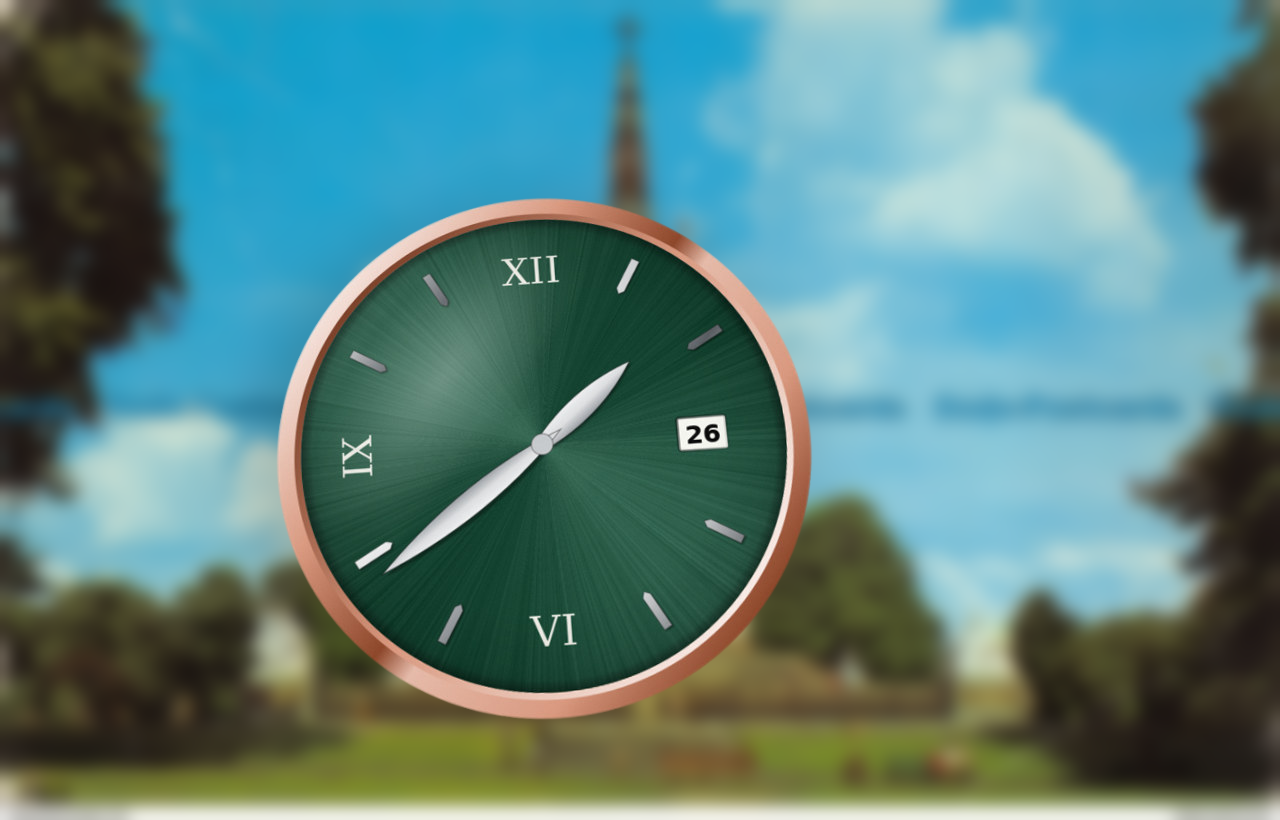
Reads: h=1 m=39
